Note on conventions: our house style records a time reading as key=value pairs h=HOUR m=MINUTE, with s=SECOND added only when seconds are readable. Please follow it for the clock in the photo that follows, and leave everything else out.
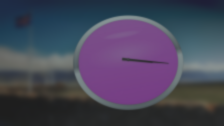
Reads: h=3 m=16
